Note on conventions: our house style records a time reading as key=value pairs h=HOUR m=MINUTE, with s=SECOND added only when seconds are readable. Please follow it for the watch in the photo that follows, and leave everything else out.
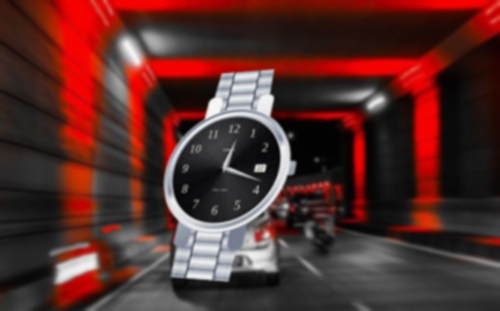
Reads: h=12 m=18
